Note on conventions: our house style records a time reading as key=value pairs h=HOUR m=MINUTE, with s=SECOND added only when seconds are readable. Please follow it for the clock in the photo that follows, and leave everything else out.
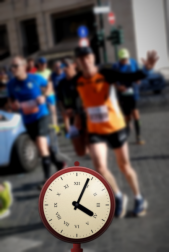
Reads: h=4 m=4
